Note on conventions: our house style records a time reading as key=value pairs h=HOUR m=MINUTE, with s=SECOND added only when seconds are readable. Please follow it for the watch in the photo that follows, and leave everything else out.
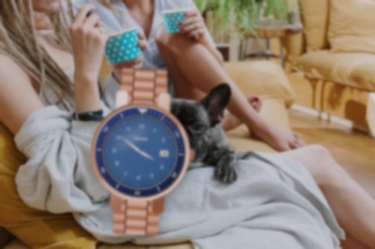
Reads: h=3 m=51
